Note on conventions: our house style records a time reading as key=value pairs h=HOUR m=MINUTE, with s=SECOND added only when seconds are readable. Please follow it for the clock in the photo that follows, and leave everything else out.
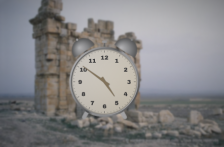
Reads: h=4 m=51
